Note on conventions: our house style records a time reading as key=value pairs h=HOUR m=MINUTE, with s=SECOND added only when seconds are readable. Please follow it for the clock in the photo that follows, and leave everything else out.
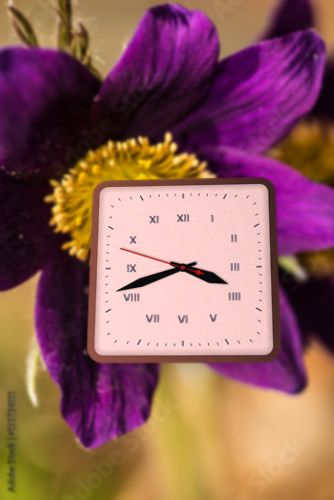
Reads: h=3 m=41 s=48
